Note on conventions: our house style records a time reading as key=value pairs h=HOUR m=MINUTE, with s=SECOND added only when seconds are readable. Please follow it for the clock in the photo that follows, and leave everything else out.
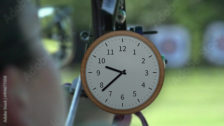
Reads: h=9 m=38
